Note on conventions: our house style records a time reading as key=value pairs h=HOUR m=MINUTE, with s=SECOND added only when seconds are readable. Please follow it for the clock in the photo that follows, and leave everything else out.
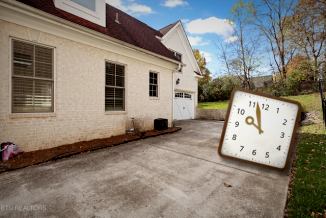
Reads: h=9 m=57
